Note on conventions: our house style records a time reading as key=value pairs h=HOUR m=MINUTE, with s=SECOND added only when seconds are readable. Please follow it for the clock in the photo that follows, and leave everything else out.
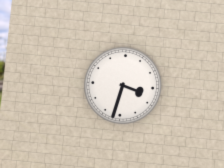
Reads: h=3 m=32
